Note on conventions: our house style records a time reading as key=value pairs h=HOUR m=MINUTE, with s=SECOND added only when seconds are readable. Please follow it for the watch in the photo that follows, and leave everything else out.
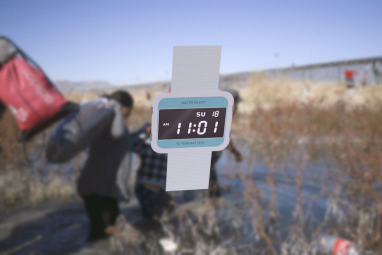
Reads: h=11 m=1
